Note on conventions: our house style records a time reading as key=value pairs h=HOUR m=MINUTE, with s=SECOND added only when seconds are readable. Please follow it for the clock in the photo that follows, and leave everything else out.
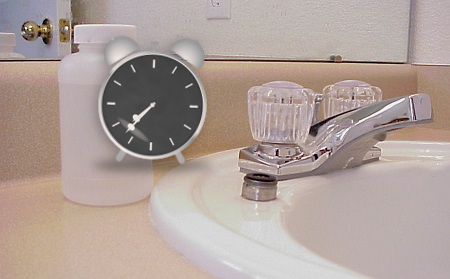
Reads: h=7 m=37
